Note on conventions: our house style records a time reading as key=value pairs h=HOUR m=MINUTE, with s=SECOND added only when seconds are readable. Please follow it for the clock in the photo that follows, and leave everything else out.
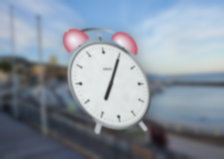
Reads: h=7 m=5
